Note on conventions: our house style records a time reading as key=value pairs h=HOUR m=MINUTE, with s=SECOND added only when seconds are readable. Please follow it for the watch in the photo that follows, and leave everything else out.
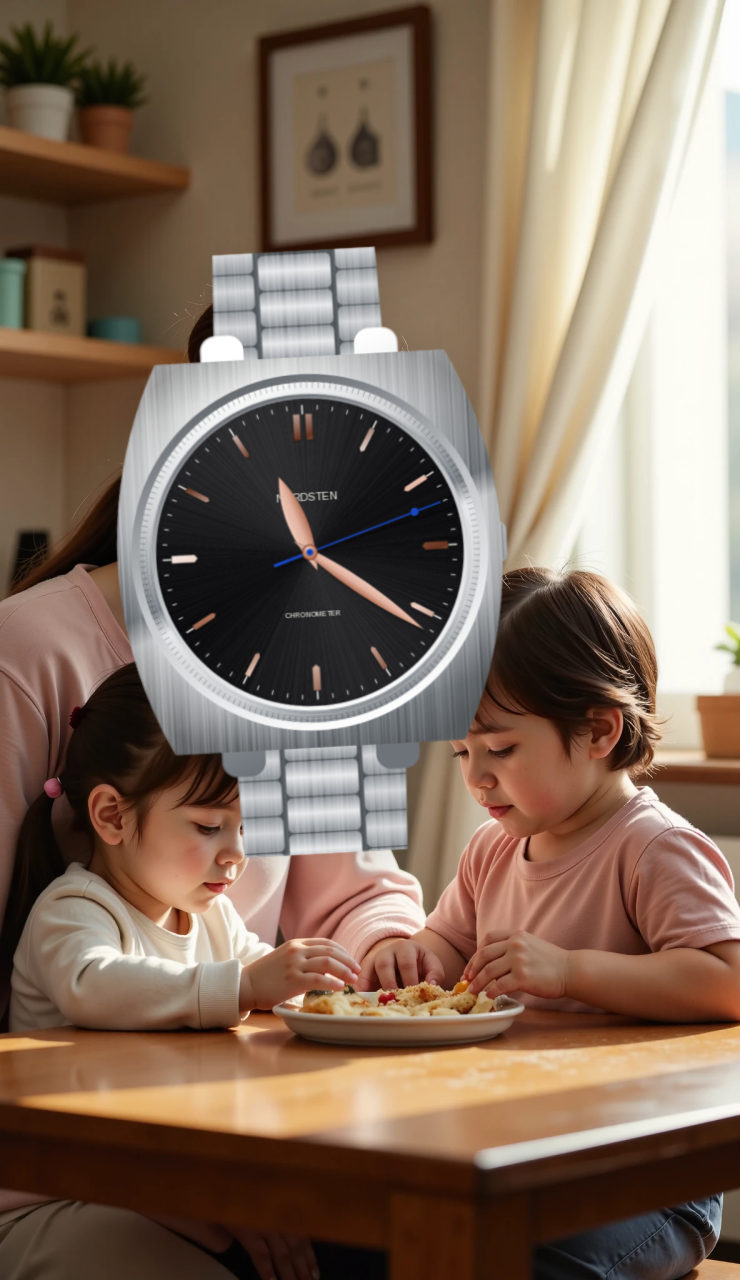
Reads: h=11 m=21 s=12
